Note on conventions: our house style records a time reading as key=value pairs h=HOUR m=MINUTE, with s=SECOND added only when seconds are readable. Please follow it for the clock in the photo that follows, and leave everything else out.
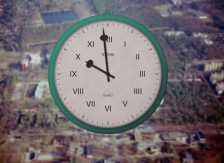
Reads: h=9 m=59
